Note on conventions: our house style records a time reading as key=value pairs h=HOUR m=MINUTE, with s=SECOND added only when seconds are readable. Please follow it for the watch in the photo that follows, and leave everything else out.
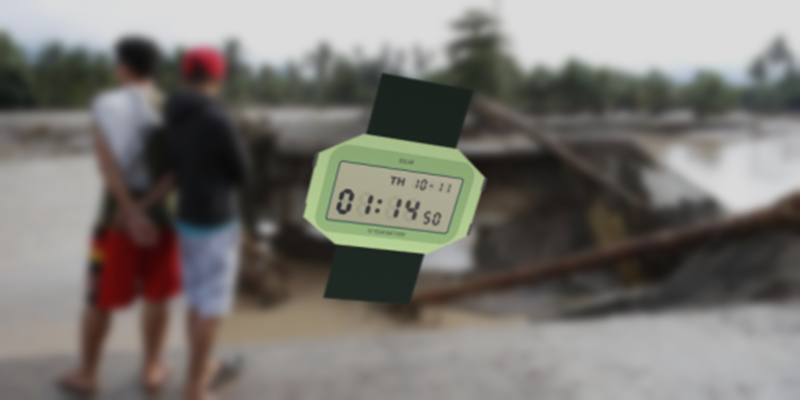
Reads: h=1 m=14 s=50
